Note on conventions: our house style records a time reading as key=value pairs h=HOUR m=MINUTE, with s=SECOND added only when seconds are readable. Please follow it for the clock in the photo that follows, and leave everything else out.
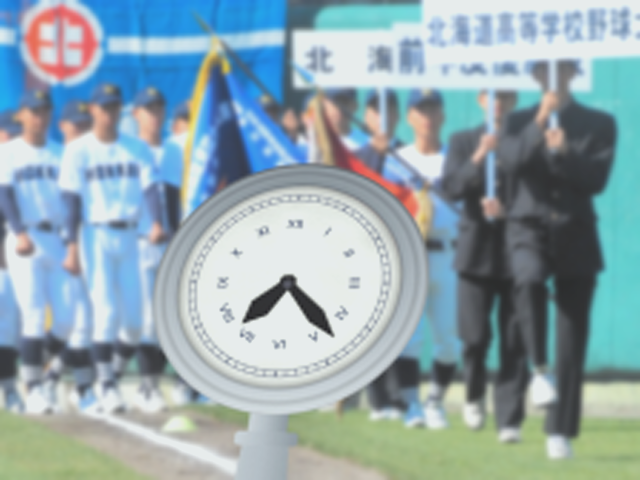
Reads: h=7 m=23
